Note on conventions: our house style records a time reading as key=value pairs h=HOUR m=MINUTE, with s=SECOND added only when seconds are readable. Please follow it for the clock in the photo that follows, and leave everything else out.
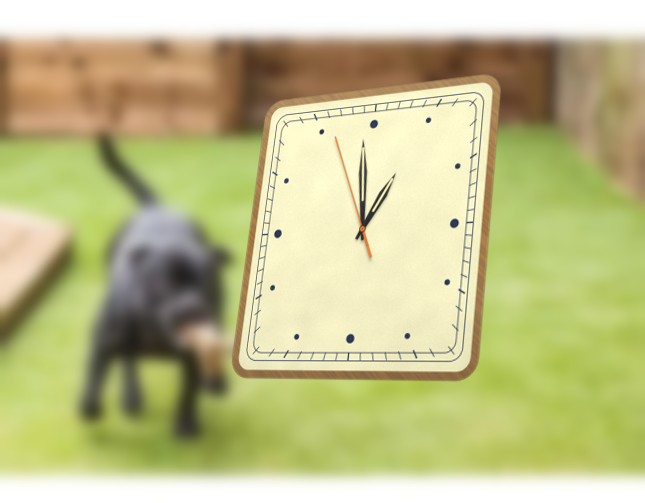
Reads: h=12 m=58 s=56
